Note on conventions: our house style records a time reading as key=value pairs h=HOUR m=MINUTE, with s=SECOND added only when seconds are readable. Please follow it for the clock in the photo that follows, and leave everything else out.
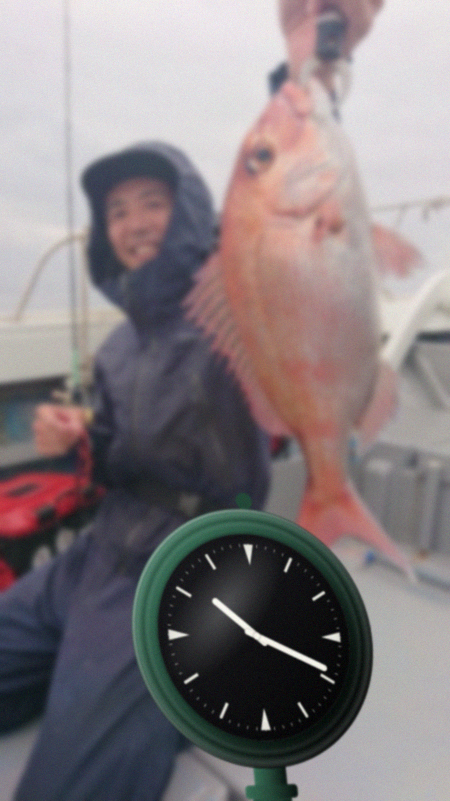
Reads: h=10 m=19
